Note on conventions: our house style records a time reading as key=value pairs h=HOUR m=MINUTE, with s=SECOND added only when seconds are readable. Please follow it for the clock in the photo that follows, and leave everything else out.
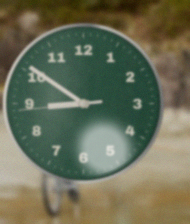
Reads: h=8 m=50 s=44
